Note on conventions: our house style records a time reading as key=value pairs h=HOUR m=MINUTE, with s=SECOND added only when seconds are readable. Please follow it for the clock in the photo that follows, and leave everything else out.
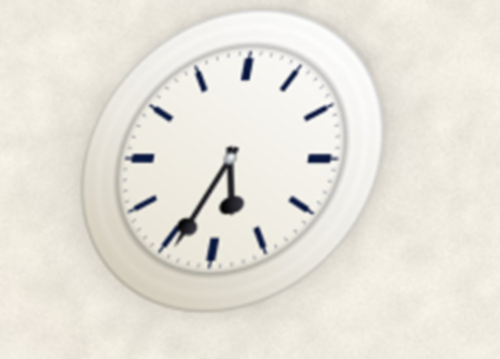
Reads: h=5 m=34
